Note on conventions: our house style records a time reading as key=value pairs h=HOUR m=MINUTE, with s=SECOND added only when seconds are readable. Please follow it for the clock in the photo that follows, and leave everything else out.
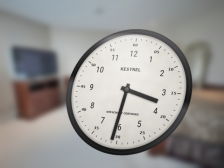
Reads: h=3 m=31
